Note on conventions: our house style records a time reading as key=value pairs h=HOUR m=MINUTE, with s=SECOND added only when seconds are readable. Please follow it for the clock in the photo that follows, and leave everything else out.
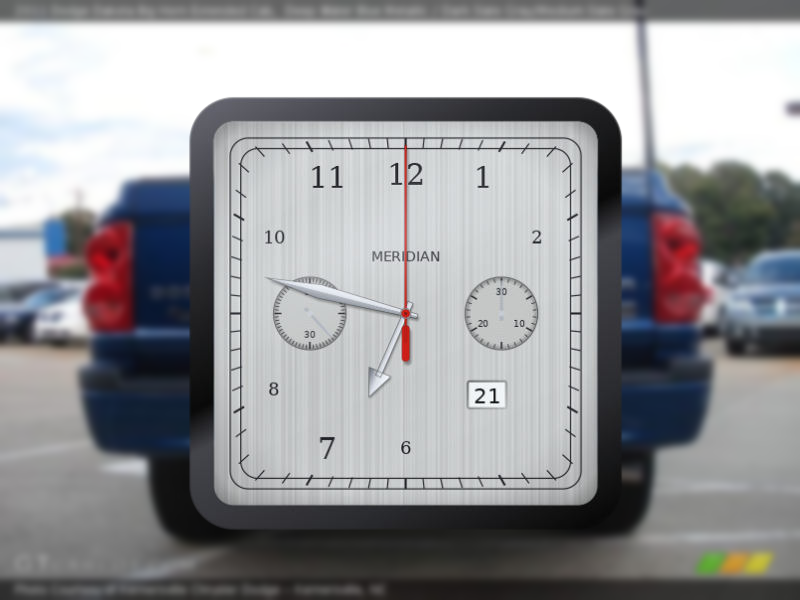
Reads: h=6 m=47 s=23
